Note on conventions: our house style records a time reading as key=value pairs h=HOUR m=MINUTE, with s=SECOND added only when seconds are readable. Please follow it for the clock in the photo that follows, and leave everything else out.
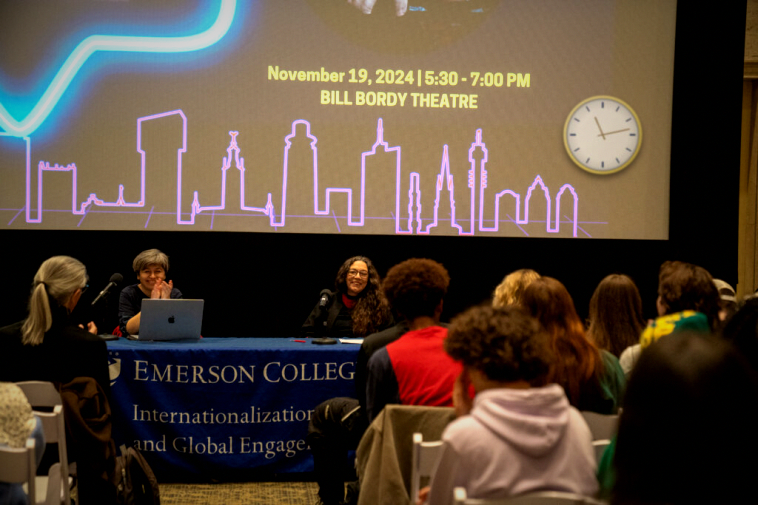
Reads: h=11 m=13
